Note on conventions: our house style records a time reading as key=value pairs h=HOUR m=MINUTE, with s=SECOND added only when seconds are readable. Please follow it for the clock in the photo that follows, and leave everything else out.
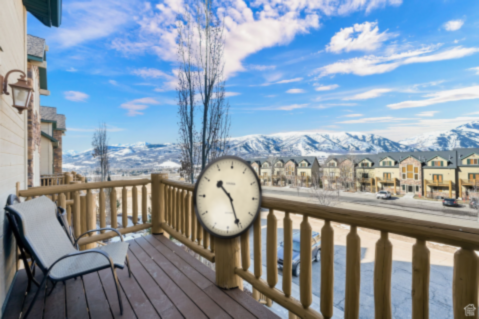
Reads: h=10 m=26
